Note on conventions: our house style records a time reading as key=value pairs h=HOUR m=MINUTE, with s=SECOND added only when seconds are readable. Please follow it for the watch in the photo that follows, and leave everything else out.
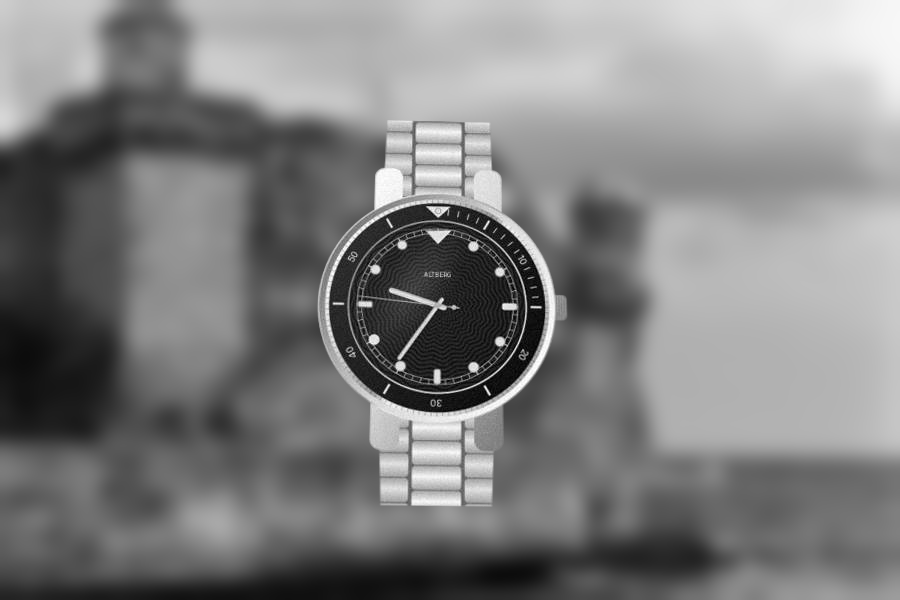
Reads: h=9 m=35 s=46
